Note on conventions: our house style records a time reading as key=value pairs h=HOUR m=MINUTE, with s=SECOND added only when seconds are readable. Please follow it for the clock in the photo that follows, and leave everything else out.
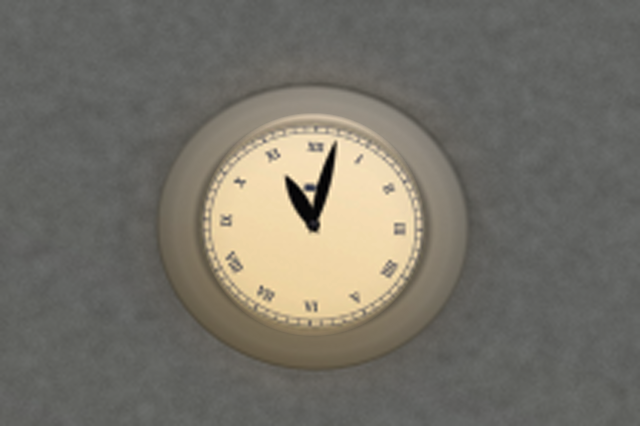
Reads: h=11 m=2
